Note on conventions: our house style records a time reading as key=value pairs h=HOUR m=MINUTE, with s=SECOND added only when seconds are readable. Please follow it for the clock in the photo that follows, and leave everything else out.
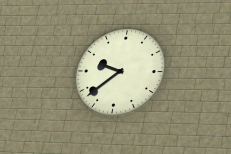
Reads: h=9 m=38
